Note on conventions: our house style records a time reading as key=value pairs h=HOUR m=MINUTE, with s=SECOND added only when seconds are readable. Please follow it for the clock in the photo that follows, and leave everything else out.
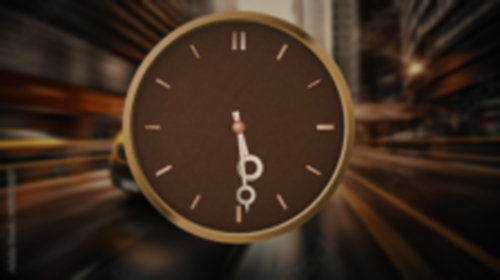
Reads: h=5 m=29
